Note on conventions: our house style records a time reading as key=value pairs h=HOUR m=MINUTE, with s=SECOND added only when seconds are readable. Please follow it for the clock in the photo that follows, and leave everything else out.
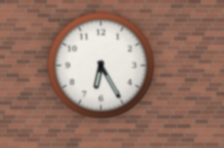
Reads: h=6 m=25
